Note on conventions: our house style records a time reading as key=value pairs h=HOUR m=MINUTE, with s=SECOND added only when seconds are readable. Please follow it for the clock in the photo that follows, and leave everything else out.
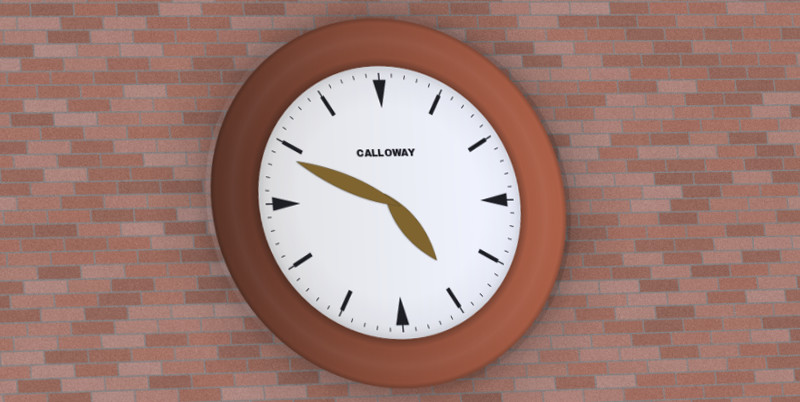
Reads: h=4 m=49
